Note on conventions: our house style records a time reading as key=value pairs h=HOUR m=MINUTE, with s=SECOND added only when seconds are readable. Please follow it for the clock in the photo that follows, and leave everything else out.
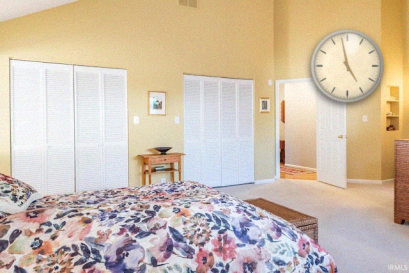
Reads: h=4 m=58
